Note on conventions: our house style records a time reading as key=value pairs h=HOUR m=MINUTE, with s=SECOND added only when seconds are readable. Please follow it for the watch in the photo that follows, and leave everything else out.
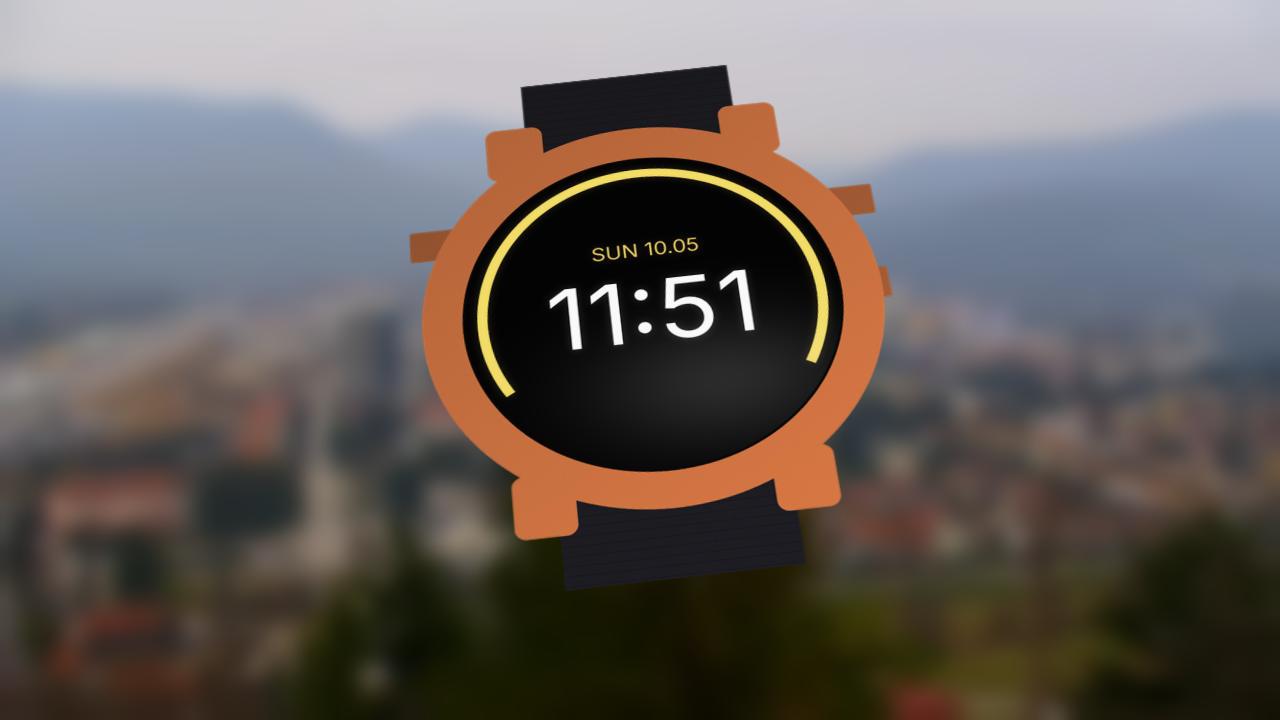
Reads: h=11 m=51
